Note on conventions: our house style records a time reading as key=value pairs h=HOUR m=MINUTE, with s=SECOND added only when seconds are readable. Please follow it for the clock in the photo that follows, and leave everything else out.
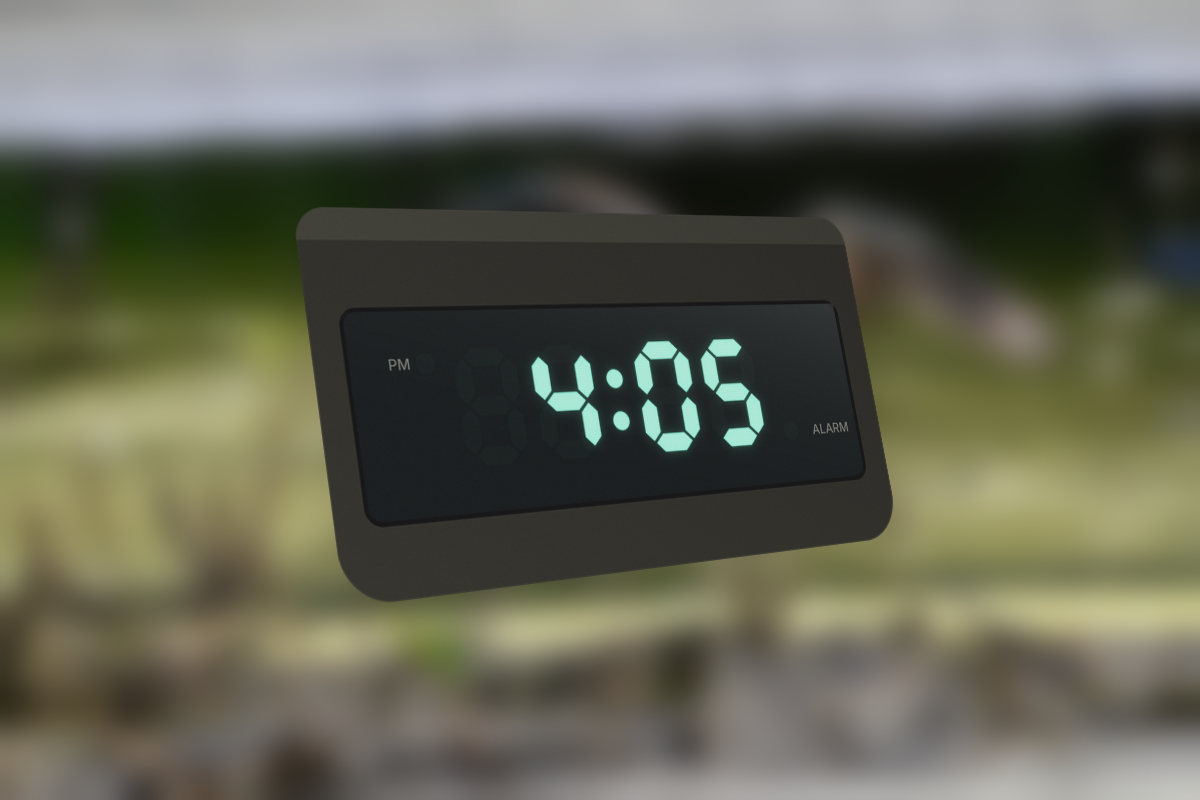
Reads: h=4 m=5
